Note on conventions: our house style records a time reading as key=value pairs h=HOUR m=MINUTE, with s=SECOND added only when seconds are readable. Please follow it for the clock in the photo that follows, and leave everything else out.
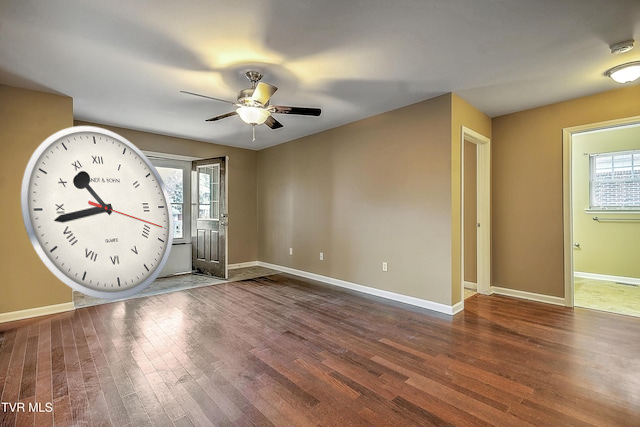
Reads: h=10 m=43 s=18
